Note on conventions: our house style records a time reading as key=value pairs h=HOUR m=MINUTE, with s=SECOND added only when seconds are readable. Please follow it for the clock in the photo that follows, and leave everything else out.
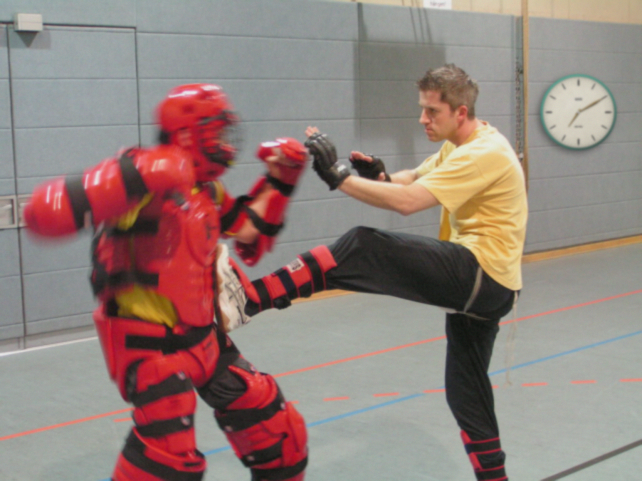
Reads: h=7 m=10
